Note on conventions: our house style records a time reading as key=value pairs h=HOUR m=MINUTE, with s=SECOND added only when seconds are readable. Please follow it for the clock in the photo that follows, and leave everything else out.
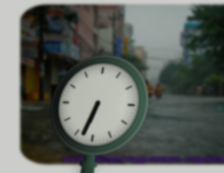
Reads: h=6 m=33
